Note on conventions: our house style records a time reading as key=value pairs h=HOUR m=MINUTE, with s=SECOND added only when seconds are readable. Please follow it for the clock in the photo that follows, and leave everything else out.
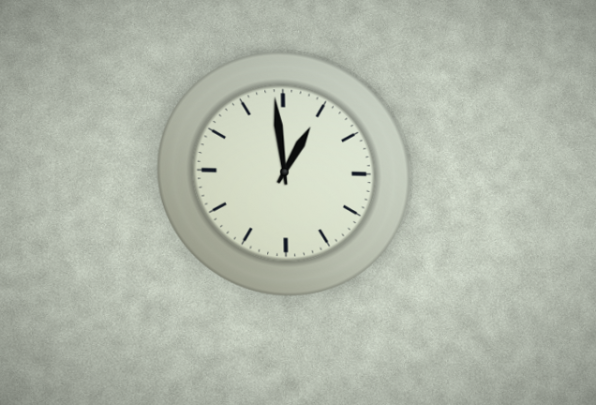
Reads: h=12 m=59
